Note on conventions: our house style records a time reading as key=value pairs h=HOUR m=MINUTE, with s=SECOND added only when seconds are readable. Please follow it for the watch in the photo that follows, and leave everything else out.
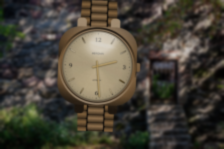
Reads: h=2 m=29
